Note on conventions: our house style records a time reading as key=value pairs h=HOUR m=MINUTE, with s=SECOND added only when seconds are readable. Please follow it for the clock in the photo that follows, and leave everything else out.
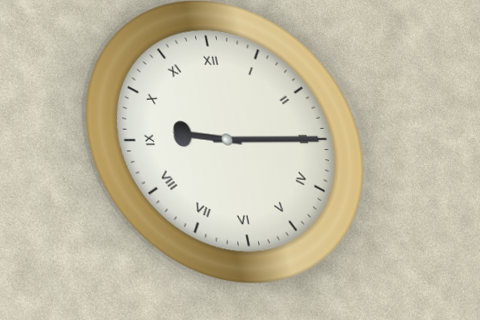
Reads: h=9 m=15
